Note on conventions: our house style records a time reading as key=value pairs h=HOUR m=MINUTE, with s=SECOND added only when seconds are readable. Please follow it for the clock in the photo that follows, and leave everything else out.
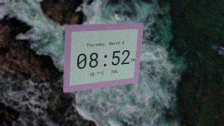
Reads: h=8 m=52
